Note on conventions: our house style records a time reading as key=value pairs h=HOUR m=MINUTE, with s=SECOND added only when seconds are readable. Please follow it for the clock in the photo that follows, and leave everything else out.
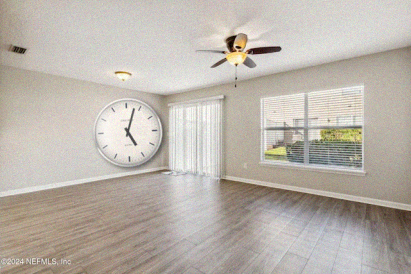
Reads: h=5 m=3
